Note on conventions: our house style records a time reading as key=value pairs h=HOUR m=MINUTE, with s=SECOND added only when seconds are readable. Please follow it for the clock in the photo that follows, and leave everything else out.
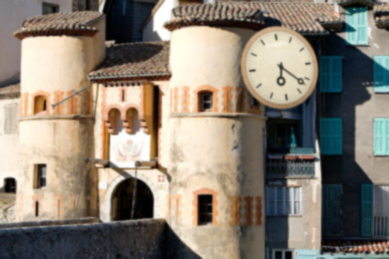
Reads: h=6 m=22
